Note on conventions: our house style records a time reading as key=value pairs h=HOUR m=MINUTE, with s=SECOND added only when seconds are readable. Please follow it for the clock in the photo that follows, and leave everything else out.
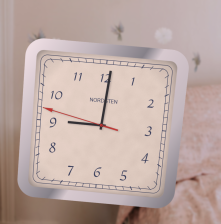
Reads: h=9 m=0 s=47
